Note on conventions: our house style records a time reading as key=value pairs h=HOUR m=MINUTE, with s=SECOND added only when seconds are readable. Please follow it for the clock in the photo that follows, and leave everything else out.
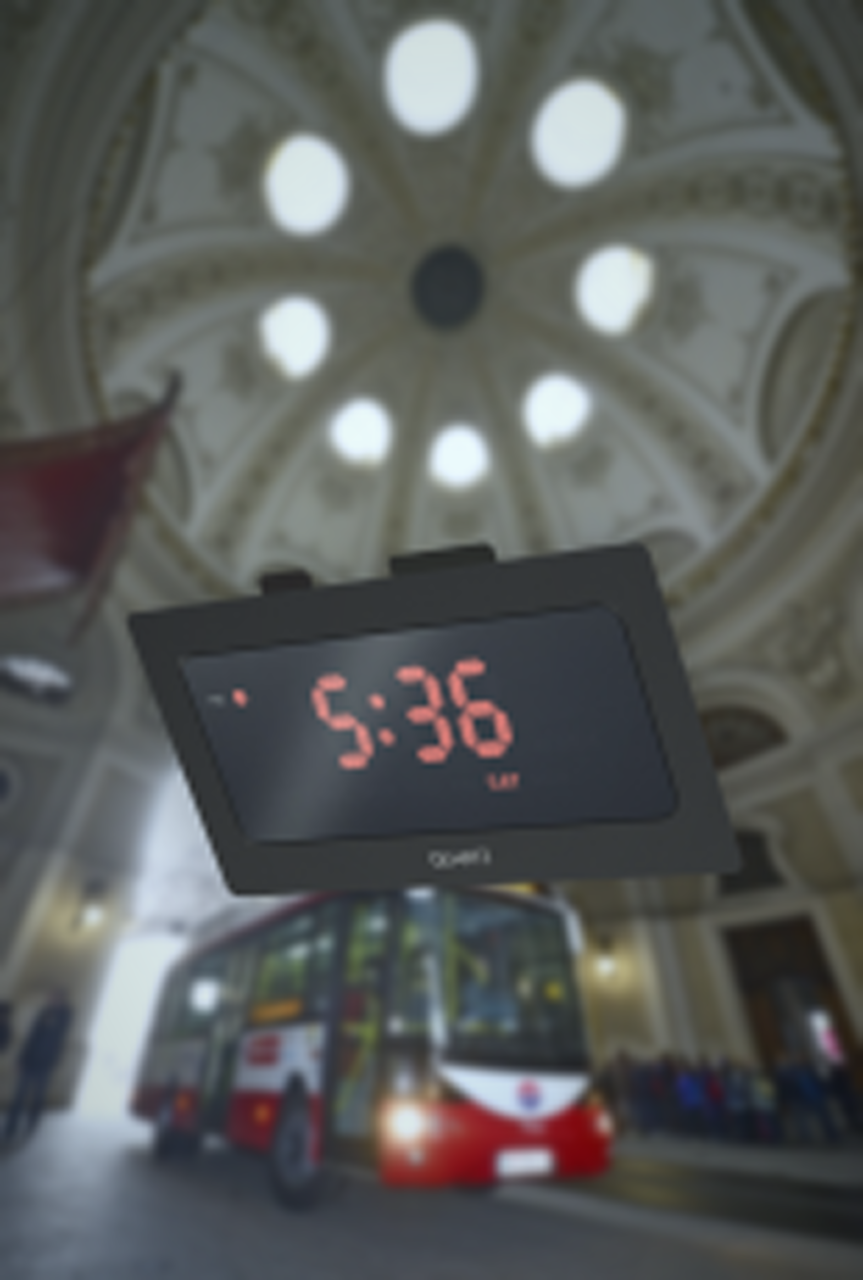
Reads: h=5 m=36
